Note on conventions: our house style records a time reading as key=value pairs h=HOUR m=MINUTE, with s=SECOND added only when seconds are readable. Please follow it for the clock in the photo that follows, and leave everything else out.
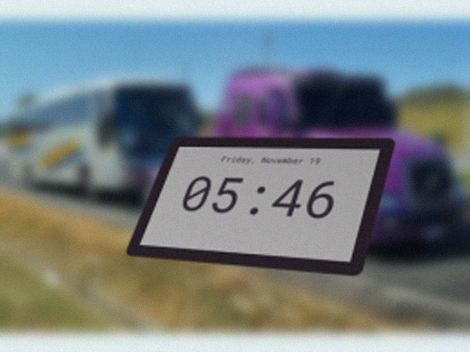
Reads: h=5 m=46
